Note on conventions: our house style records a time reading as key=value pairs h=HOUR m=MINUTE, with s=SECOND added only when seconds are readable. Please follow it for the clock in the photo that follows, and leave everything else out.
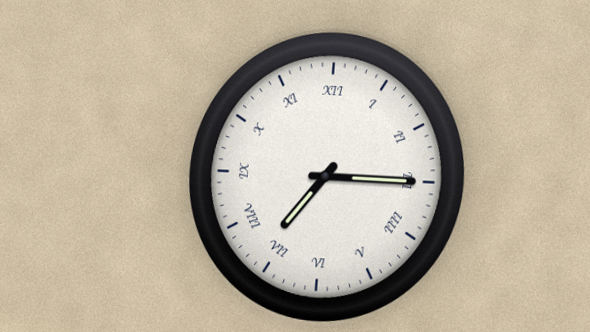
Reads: h=7 m=15
